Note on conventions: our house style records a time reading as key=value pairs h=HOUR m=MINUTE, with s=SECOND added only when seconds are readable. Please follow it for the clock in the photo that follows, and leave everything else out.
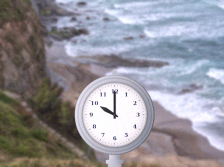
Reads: h=10 m=0
